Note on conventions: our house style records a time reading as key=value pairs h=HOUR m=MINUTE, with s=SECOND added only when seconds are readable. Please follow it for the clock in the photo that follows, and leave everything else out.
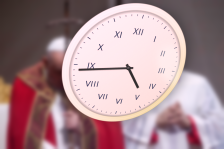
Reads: h=4 m=44
